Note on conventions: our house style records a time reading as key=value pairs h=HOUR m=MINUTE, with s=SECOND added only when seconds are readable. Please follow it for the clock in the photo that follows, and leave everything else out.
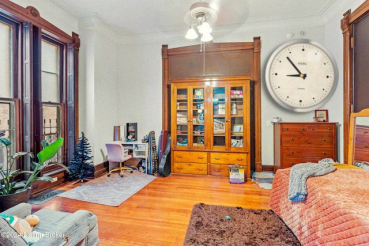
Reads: h=8 m=53
